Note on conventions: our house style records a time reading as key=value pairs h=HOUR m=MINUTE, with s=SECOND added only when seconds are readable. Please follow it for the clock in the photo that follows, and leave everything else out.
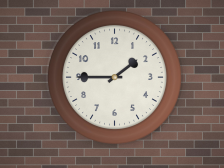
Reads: h=1 m=45
